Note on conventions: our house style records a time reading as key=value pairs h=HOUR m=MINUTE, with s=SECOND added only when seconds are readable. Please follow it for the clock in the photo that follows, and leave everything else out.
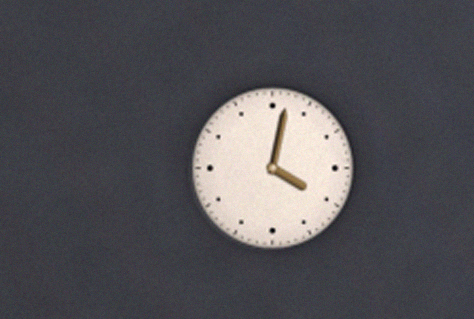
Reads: h=4 m=2
